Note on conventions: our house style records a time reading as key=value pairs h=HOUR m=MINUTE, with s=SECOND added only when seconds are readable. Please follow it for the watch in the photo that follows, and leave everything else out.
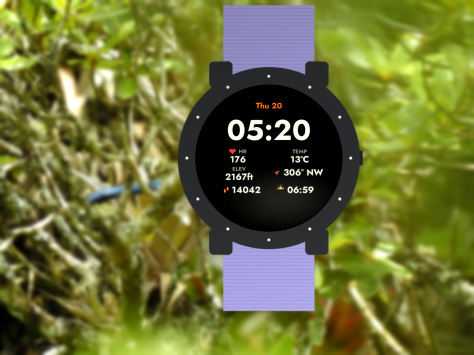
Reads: h=5 m=20
